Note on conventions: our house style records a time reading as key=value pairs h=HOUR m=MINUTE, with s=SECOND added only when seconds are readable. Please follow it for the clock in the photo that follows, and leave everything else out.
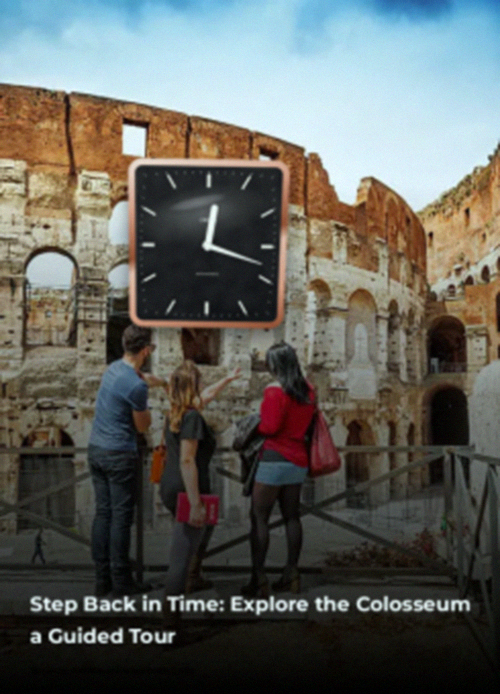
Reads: h=12 m=18
